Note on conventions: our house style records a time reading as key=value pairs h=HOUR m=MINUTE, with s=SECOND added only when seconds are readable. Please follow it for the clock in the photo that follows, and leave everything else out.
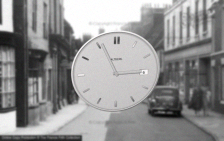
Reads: h=2 m=56
